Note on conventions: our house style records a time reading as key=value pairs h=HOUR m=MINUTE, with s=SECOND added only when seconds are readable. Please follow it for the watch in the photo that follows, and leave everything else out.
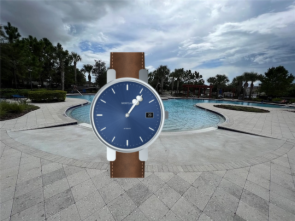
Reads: h=1 m=6
